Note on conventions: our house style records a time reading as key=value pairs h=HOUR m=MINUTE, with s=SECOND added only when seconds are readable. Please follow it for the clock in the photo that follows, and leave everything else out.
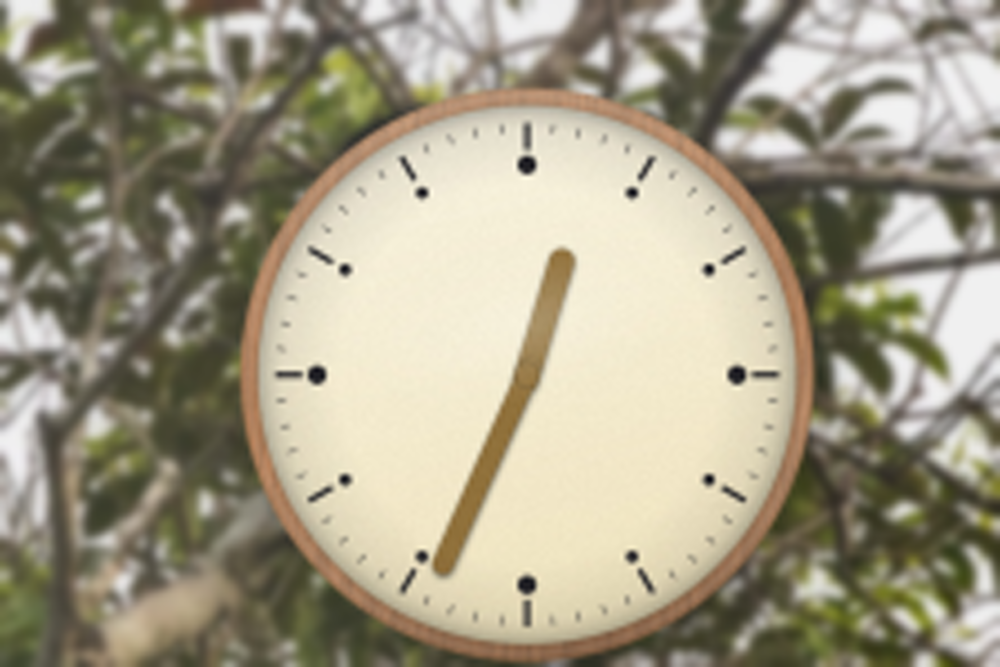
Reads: h=12 m=34
